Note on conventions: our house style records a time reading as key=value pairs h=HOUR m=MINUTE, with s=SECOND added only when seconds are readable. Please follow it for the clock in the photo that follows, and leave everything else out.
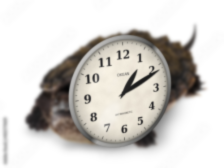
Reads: h=1 m=11
